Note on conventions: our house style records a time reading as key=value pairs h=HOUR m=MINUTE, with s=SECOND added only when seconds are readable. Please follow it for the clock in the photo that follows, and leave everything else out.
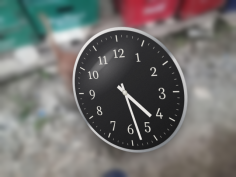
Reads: h=4 m=28
